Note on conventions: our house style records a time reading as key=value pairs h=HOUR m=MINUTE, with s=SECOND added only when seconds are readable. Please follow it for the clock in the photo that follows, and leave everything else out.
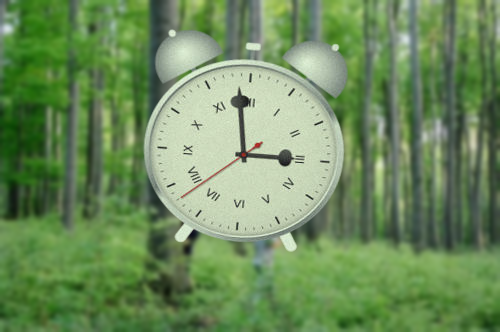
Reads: h=2 m=58 s=38
